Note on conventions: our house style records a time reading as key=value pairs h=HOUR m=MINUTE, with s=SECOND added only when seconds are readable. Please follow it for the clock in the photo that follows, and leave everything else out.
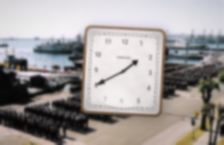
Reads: h=1 m=40
